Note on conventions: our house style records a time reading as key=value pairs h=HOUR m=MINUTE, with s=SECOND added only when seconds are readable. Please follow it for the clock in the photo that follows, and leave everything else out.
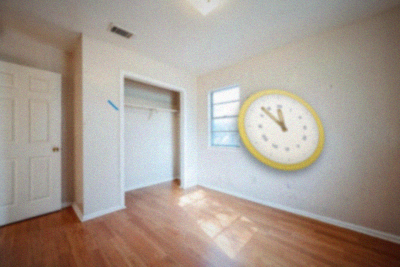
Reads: h=11 m=53
